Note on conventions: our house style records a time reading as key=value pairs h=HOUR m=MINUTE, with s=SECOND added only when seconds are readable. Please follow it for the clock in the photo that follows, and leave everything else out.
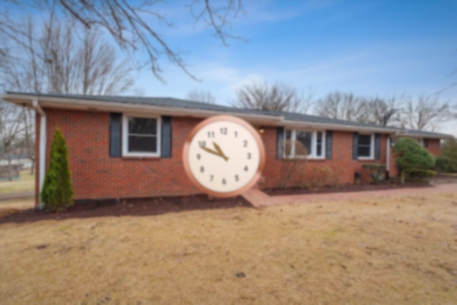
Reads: h=10 m=49
